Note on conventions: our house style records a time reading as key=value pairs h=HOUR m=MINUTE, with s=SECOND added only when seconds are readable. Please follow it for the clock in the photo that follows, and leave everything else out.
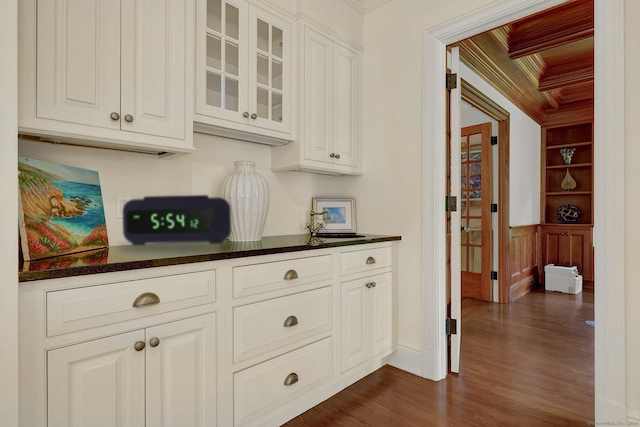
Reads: h=5 m=54
